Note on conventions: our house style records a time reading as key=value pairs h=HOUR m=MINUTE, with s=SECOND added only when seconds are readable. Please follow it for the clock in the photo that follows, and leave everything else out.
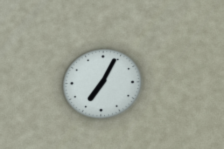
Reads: h=7 m=4
